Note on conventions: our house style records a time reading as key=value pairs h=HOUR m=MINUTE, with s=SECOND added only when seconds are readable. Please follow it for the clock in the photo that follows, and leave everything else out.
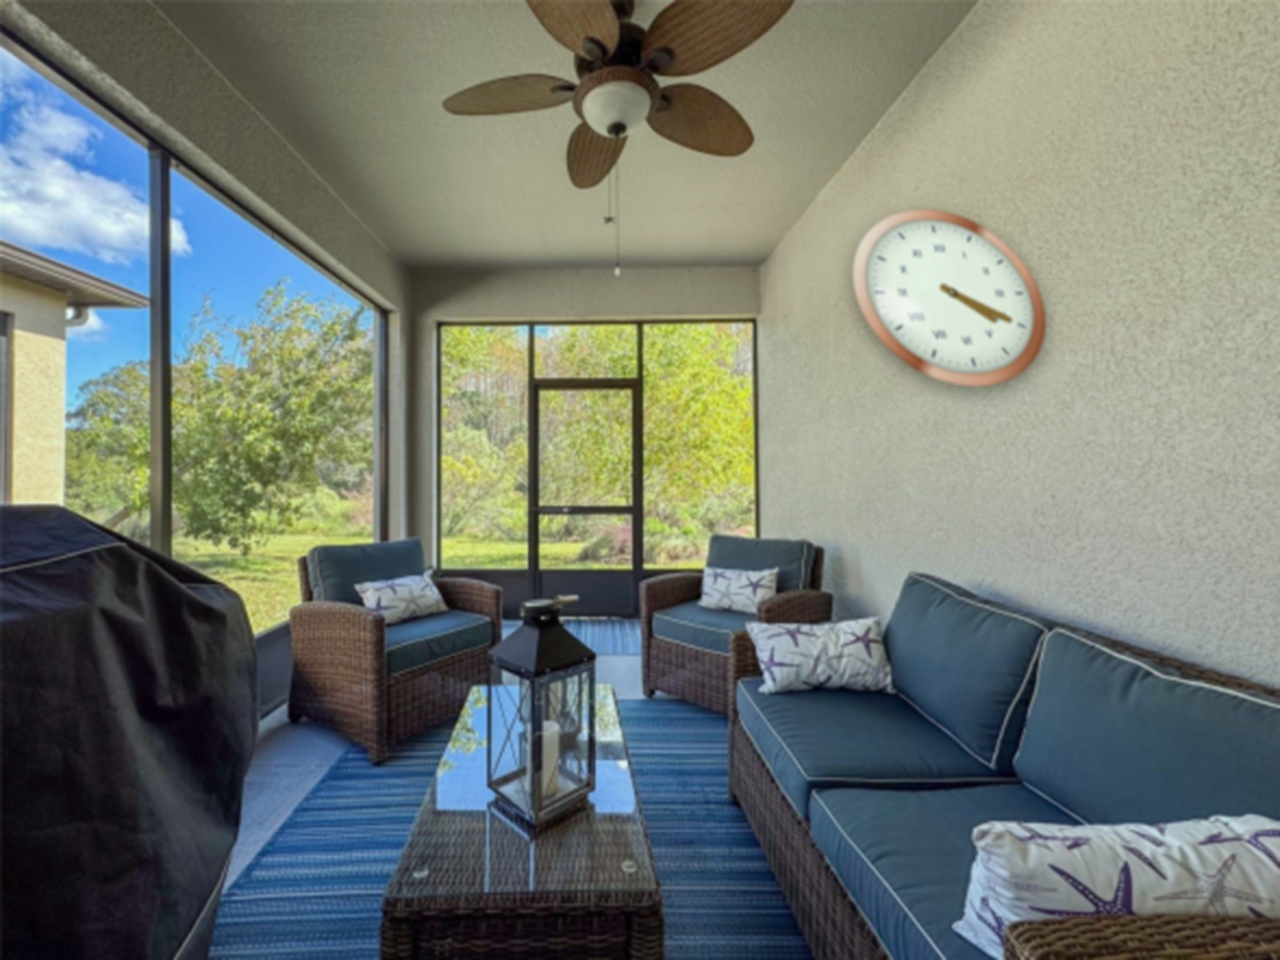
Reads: h=4 m=20
